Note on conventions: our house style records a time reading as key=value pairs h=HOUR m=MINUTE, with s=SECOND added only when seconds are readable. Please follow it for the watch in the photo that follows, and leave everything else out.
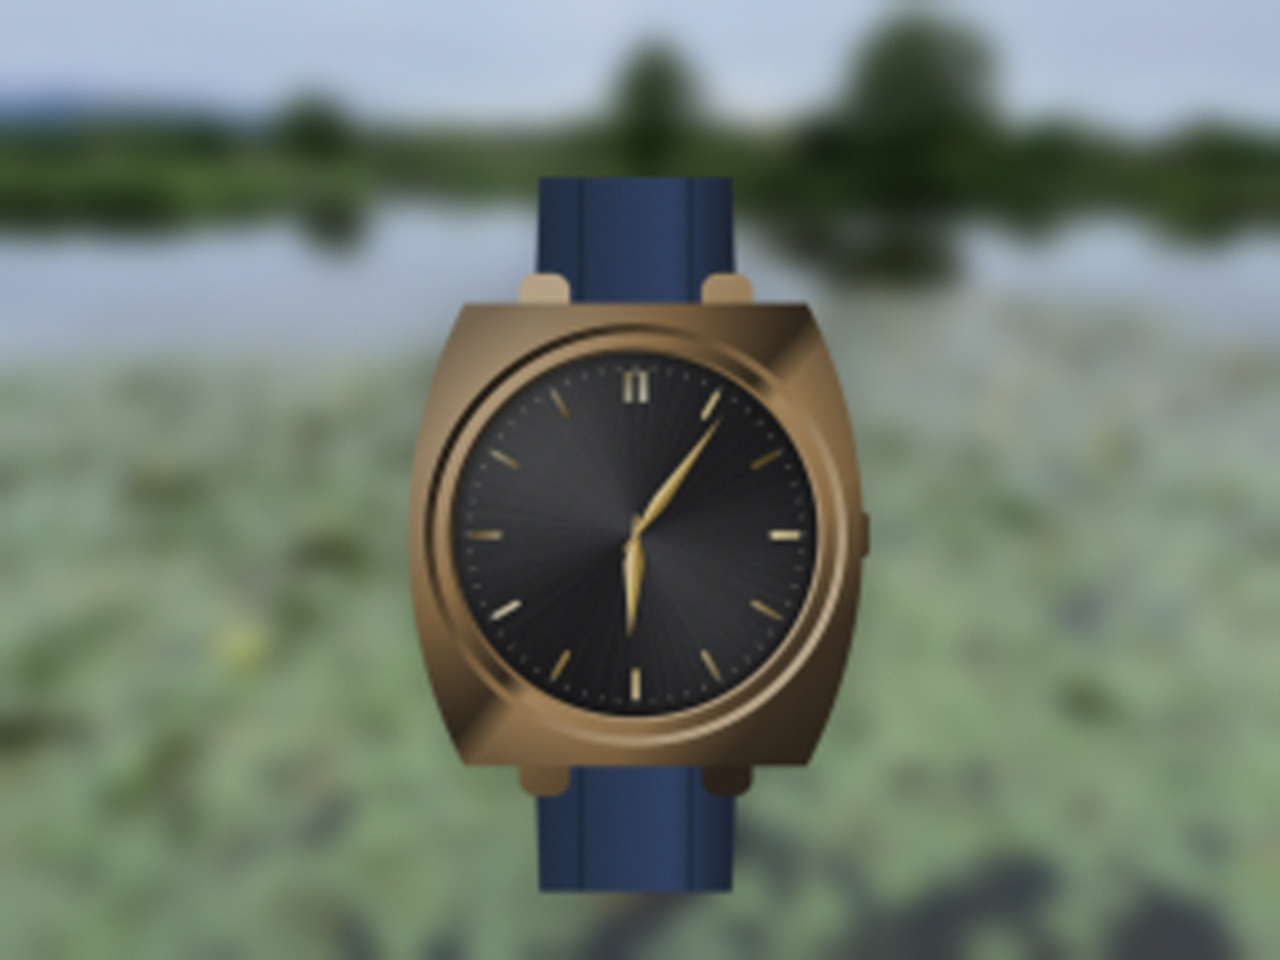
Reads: h=6 m=6
